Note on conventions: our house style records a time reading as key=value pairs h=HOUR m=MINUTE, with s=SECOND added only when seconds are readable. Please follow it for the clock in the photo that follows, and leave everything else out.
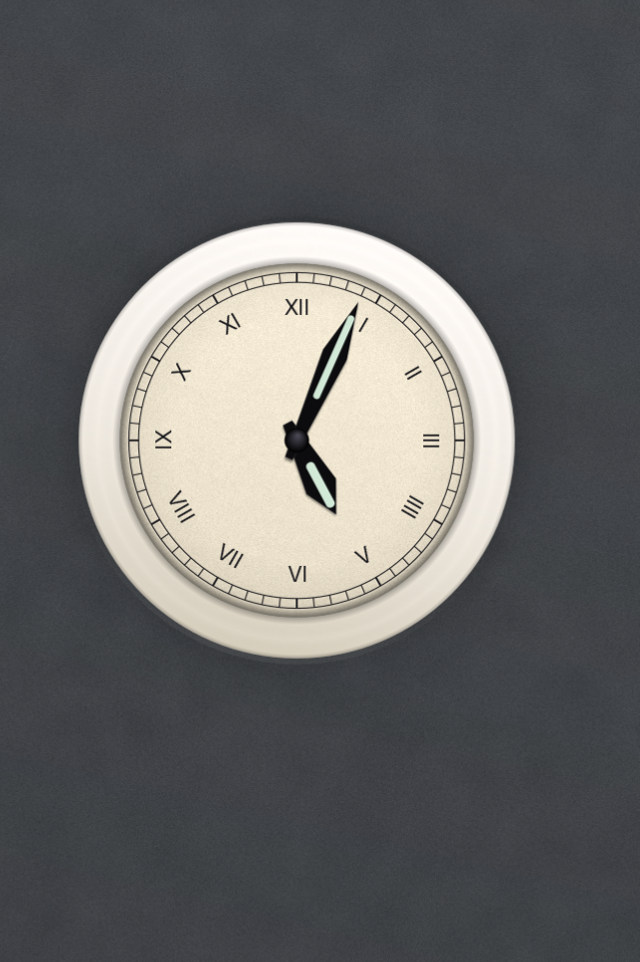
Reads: h=5 m=4
